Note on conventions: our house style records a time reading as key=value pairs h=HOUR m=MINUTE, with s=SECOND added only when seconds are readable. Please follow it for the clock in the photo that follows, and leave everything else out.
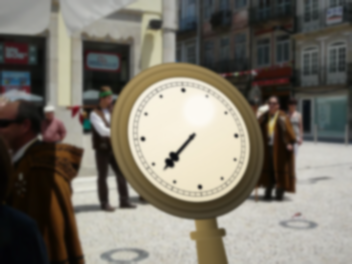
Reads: h=7 m=38
